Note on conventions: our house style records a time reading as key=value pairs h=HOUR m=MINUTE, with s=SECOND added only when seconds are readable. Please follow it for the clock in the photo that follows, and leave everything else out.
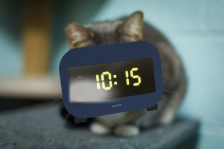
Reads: h=10 m=15
